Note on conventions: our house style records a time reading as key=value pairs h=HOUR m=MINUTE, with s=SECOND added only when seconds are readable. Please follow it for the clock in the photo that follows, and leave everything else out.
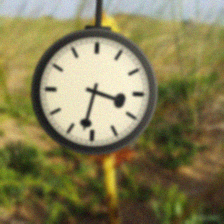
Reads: h=3 m=32
